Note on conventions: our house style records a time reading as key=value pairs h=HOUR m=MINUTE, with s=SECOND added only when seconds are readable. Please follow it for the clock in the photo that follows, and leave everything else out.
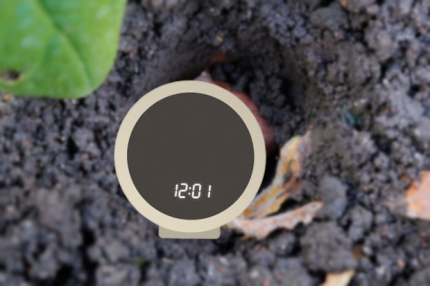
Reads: h=12 m=1
